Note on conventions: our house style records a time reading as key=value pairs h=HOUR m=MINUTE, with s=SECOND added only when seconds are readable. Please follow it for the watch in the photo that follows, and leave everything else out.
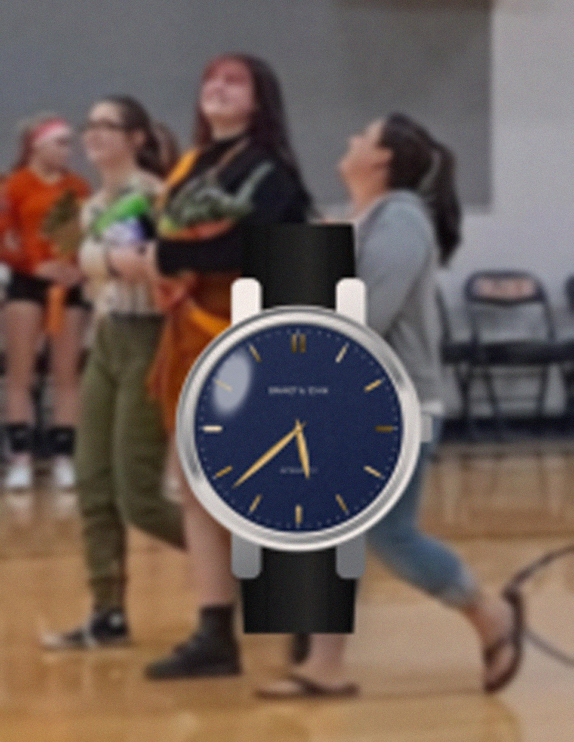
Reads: h=5 m=38
